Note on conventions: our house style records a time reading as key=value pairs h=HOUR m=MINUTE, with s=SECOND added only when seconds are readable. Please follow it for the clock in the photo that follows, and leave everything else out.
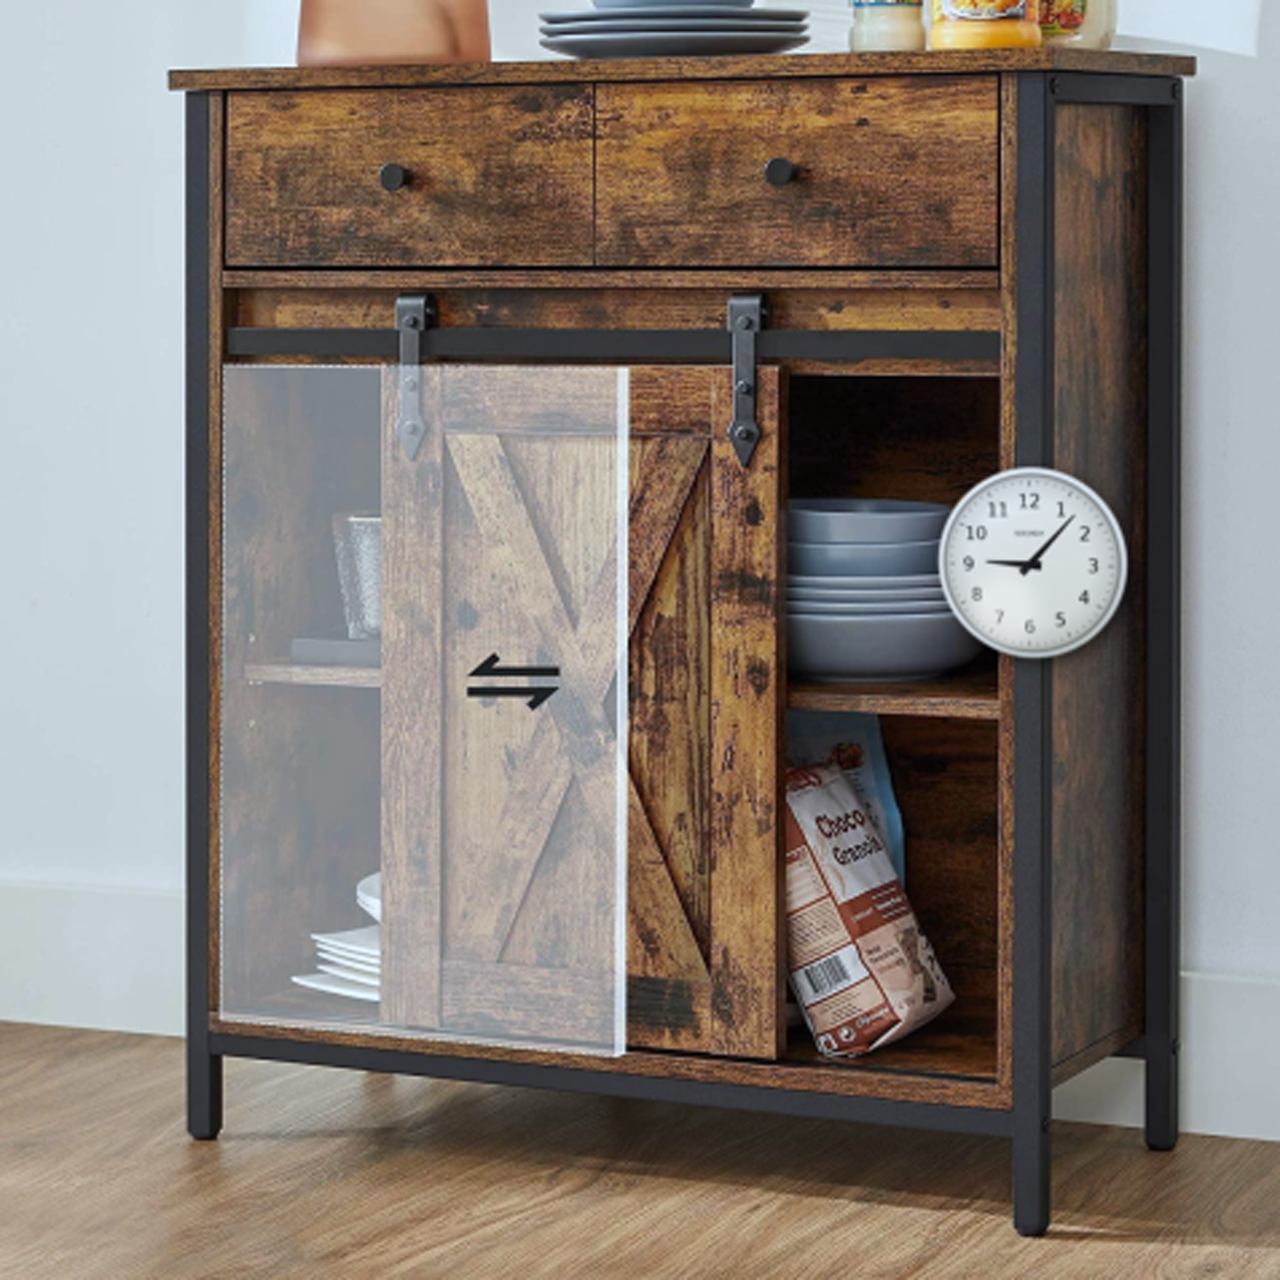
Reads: h=9 m=7
